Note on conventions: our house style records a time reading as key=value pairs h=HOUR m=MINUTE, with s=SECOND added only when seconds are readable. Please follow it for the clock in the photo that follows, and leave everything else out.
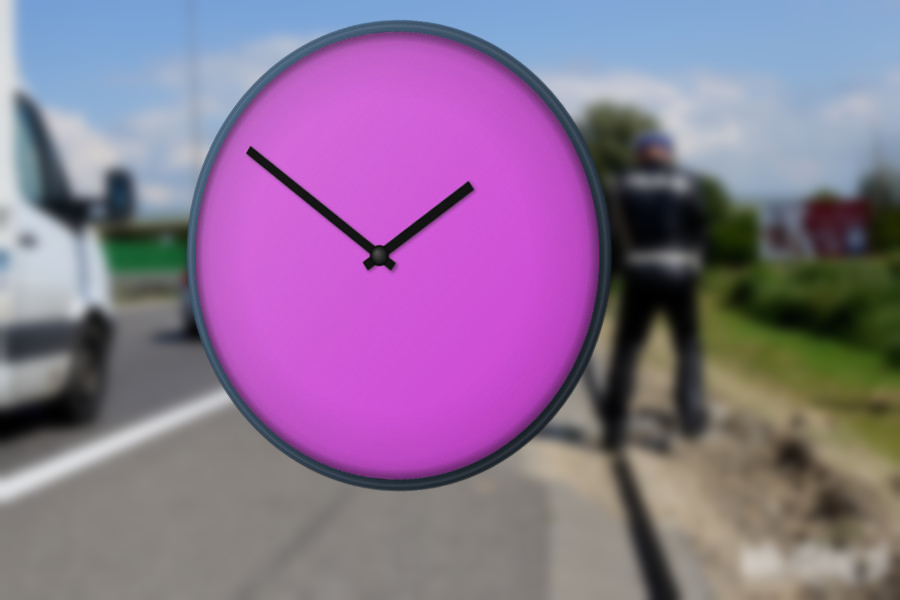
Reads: h=1 m=51
